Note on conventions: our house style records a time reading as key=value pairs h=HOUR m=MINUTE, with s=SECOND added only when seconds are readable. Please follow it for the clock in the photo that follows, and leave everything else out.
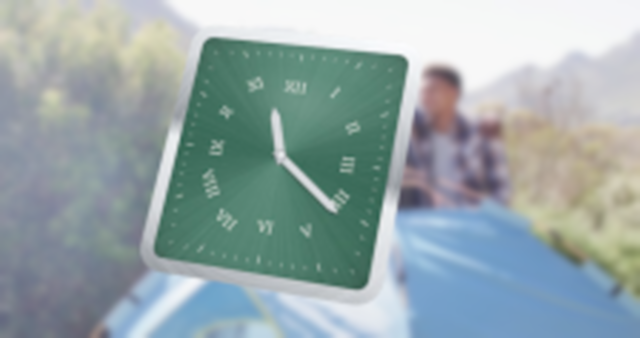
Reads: h=11 m=21
